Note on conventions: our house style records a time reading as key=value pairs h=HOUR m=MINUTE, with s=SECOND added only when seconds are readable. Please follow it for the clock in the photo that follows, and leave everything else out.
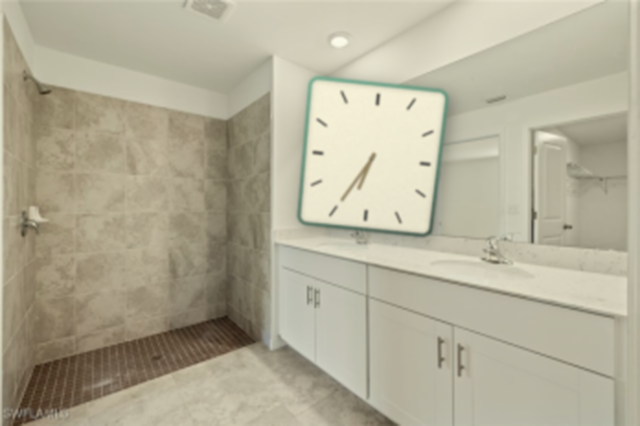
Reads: h=6 m=35
